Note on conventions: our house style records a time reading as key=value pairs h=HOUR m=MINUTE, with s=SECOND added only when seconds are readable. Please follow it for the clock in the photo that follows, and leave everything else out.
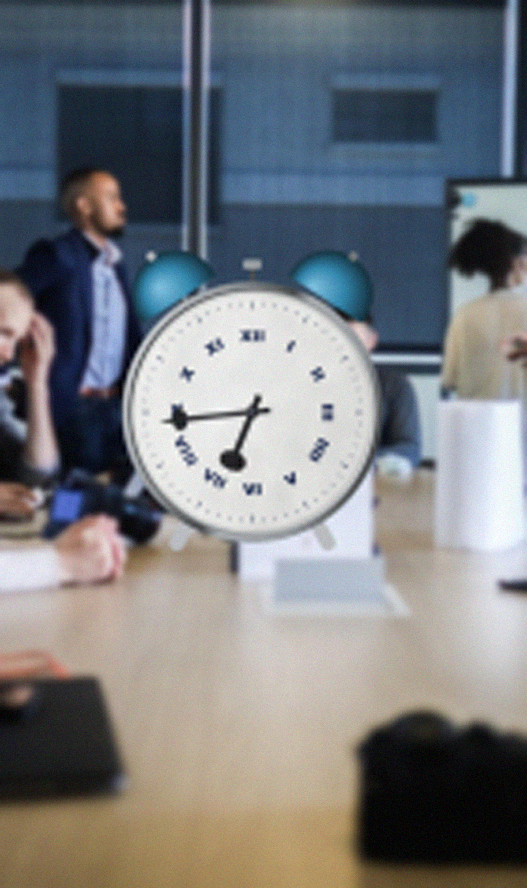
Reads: h=6 m=44
